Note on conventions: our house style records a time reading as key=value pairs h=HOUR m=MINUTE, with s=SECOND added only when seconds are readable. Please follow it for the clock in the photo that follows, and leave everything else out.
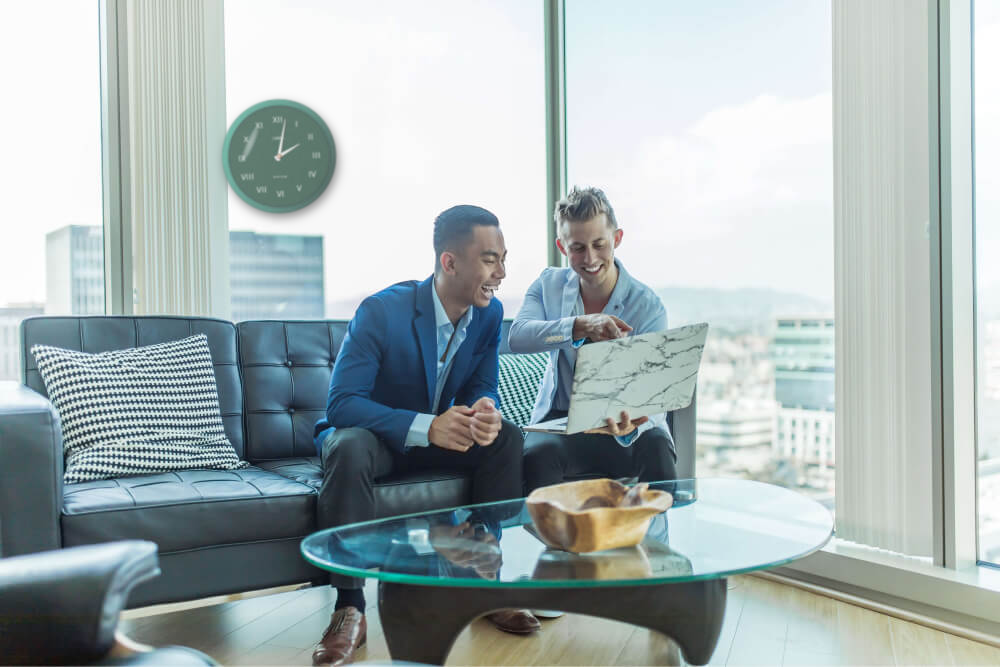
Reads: h=2 m=2
